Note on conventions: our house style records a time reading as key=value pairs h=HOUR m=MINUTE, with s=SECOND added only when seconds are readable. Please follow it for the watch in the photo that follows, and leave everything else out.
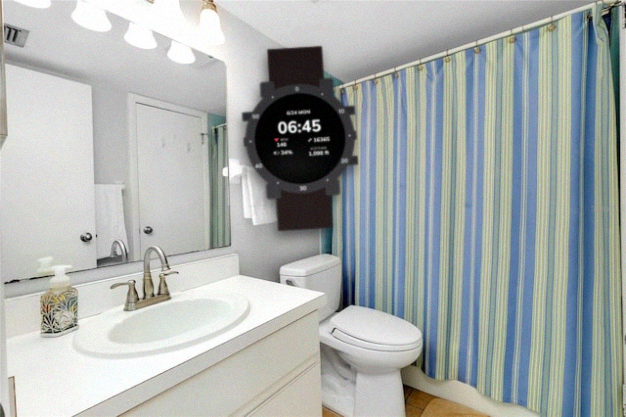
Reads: h=6 m=45
